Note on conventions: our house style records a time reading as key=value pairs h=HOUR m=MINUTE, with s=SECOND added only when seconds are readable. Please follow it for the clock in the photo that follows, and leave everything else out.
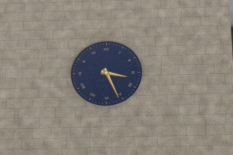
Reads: h=3 m=26
